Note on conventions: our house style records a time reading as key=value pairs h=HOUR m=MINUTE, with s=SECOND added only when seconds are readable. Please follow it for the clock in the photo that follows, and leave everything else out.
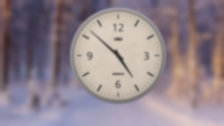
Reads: h=4 m=52
